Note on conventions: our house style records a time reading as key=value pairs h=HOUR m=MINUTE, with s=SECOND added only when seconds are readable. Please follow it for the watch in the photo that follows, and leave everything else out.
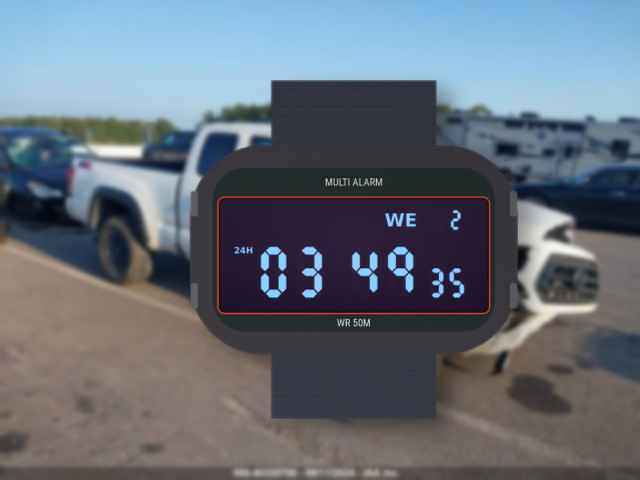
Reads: h=3 m=49 s=35
